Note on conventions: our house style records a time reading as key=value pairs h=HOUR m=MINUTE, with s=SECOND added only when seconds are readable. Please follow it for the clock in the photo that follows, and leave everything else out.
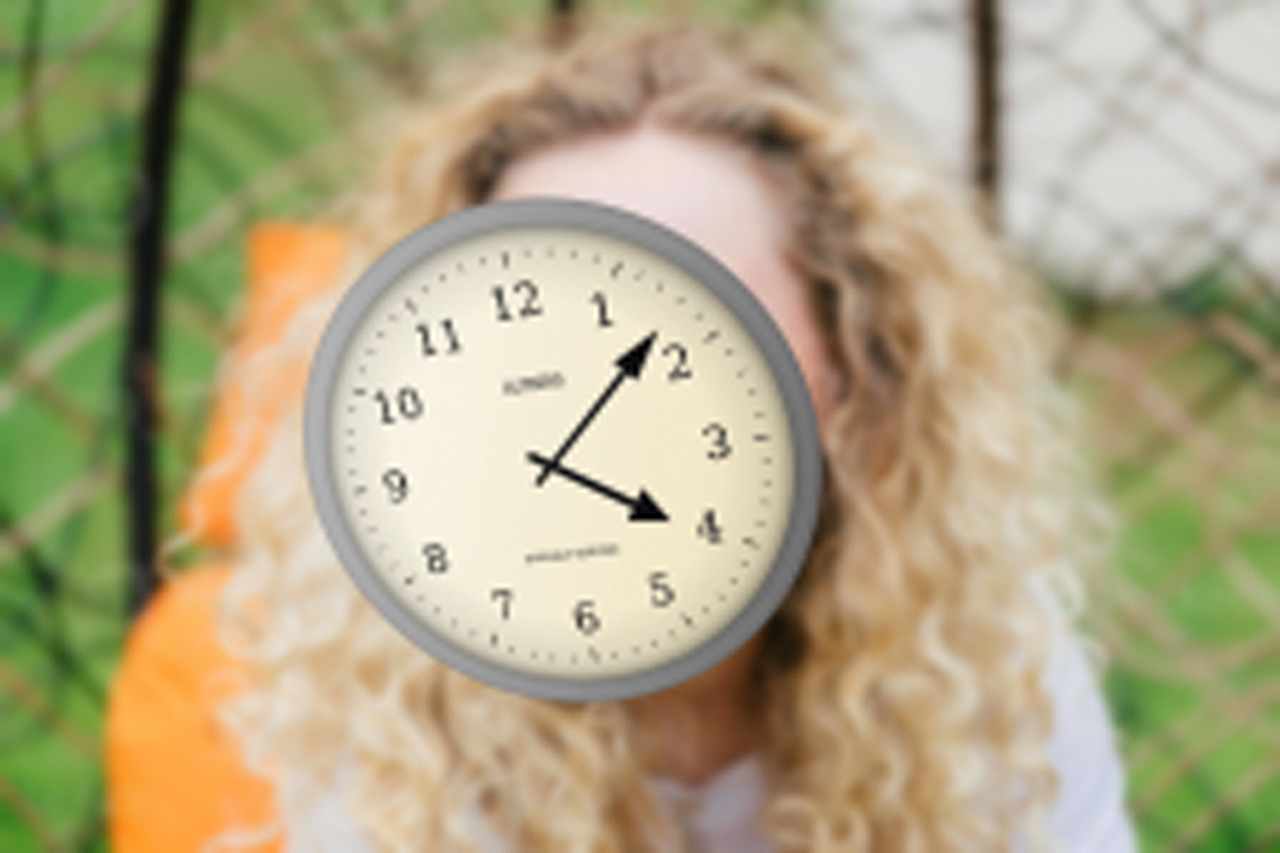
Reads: h=4 m=8
